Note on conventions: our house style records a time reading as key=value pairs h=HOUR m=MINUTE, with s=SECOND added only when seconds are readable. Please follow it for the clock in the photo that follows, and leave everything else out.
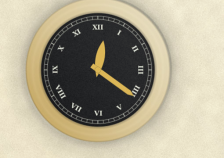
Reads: h=12 m=21
